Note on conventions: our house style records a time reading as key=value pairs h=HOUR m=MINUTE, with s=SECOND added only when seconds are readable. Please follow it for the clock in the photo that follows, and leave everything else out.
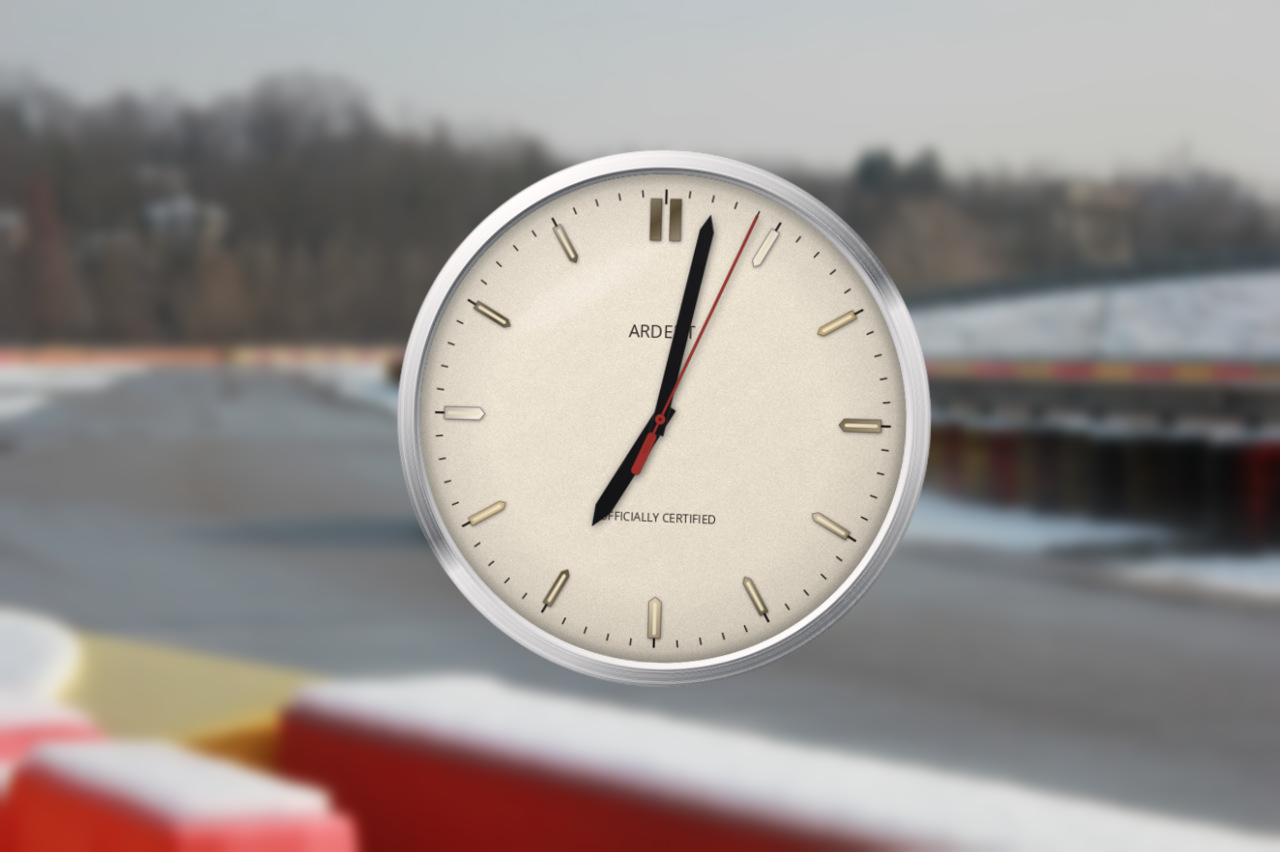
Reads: h=7 m=2 s=4
